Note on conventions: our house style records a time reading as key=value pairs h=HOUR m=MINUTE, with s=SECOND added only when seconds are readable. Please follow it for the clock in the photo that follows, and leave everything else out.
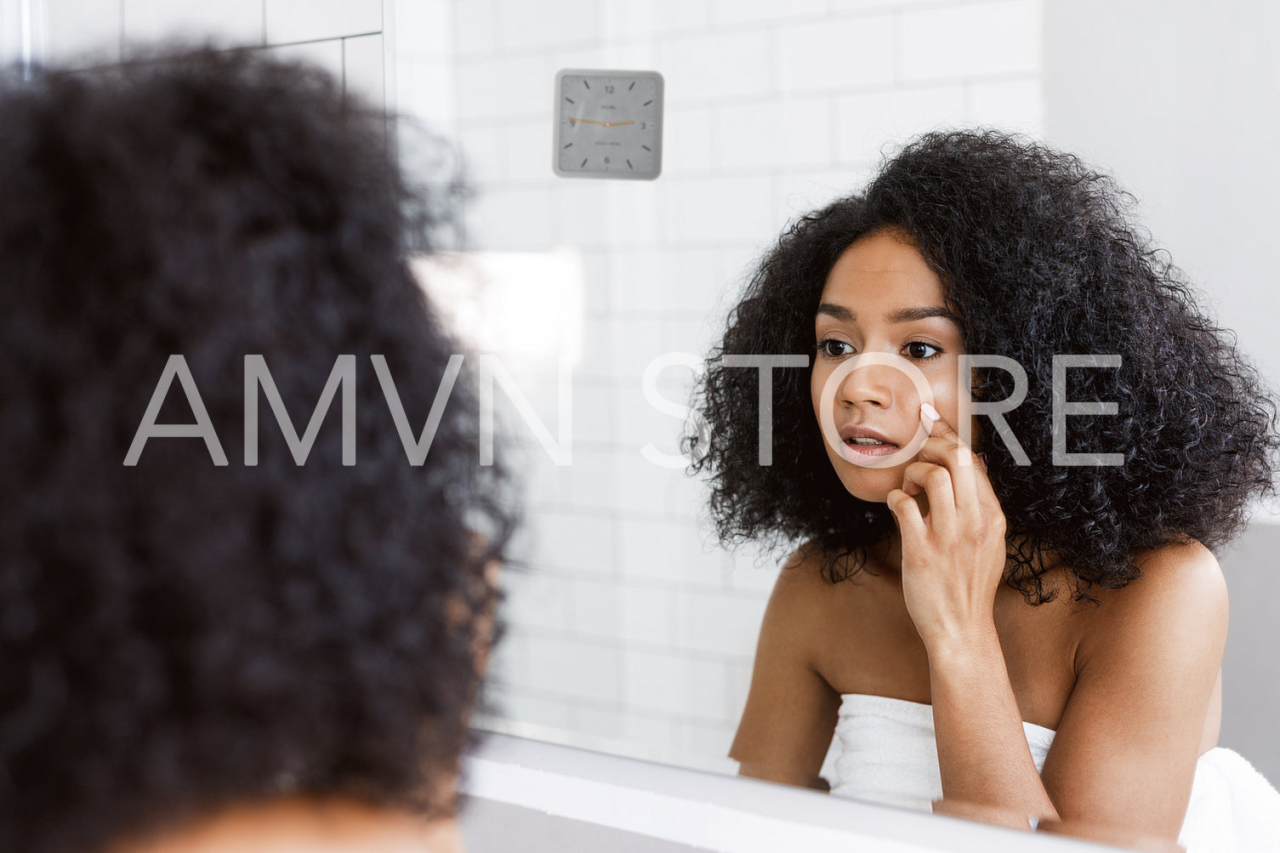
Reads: h=2 m=46
